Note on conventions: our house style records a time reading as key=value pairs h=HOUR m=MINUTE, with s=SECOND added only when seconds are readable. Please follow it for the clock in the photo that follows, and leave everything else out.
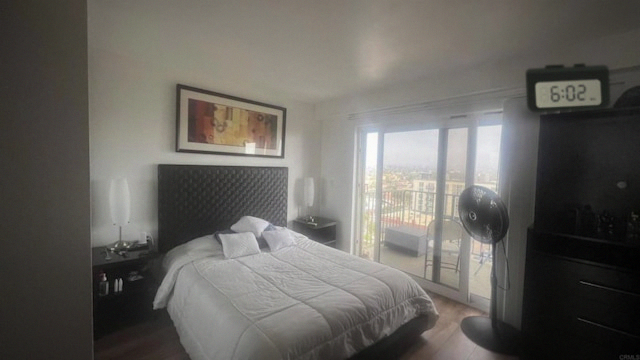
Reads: h=6 m=2
